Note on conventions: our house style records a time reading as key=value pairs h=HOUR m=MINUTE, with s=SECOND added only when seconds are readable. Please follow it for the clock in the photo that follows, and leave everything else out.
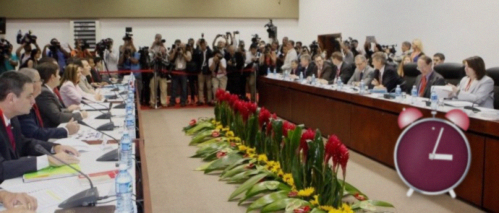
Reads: h=3 m=3
